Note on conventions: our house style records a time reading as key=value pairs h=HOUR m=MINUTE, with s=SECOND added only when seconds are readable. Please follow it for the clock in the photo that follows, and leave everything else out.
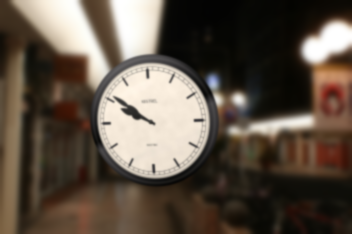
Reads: h=9 m=51
